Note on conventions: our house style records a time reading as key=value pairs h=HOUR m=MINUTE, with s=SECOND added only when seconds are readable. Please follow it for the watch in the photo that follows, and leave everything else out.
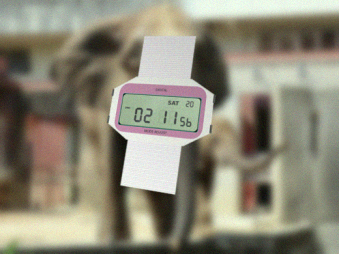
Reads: h=2 m=11 s=56
